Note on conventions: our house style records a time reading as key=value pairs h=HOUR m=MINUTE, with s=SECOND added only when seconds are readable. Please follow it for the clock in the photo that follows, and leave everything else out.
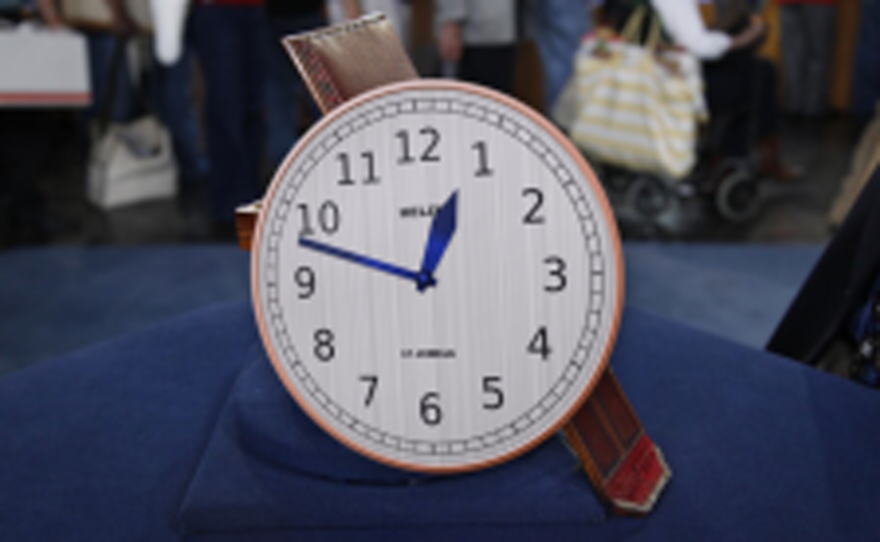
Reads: h=12 m=48
